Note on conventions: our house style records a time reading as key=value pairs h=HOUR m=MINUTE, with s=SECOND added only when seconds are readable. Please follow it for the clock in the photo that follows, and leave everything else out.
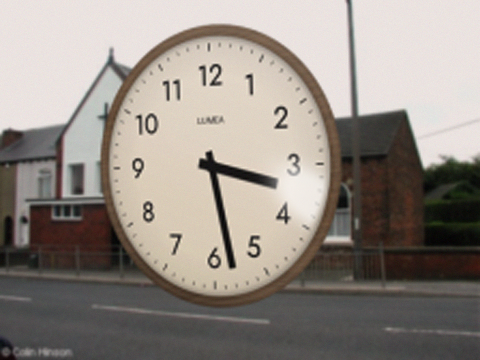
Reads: h=3 m=28
